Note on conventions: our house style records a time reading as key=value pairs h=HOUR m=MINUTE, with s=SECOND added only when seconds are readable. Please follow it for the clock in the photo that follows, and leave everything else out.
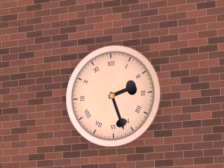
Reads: h=2 m=27
